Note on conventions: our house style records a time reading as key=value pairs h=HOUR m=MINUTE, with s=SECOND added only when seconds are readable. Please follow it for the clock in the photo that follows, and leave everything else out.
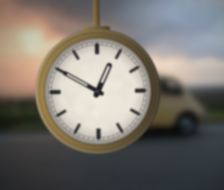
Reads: h=12 m=50
